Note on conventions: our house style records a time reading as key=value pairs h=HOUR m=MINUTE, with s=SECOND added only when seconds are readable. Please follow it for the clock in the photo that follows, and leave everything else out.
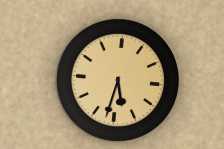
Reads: h=5 m=32
